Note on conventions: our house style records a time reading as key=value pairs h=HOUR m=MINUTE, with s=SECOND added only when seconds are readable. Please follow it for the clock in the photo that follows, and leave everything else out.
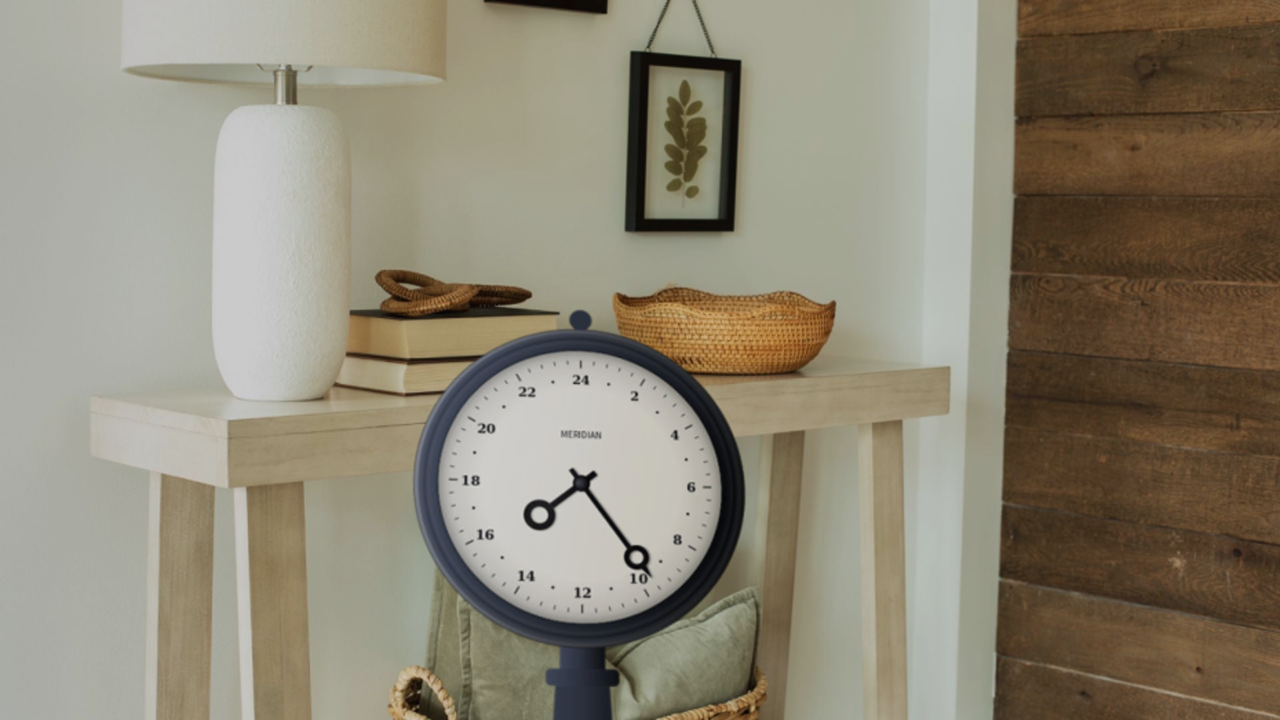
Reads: h=15 m=24
